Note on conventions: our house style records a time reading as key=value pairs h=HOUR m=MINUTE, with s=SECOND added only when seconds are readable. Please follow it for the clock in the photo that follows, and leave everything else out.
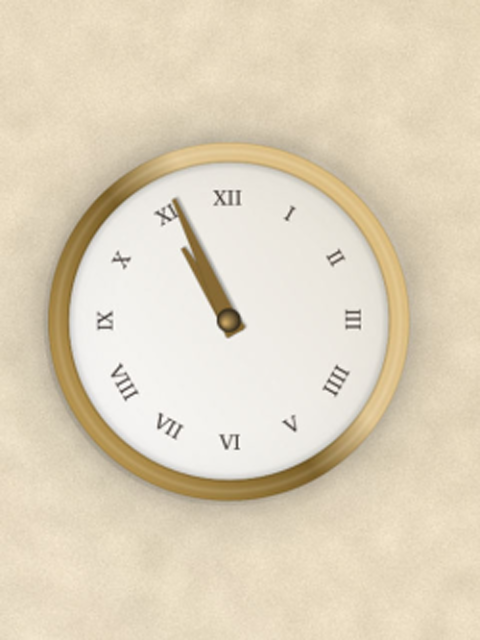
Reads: h=10 m=56
